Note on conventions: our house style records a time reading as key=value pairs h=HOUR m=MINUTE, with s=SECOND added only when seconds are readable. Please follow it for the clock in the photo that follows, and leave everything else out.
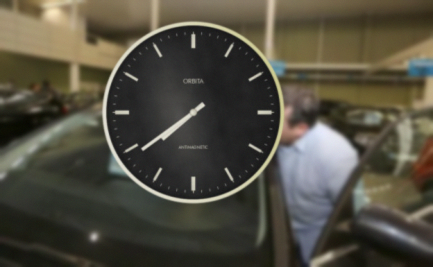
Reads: h=7 m=39
